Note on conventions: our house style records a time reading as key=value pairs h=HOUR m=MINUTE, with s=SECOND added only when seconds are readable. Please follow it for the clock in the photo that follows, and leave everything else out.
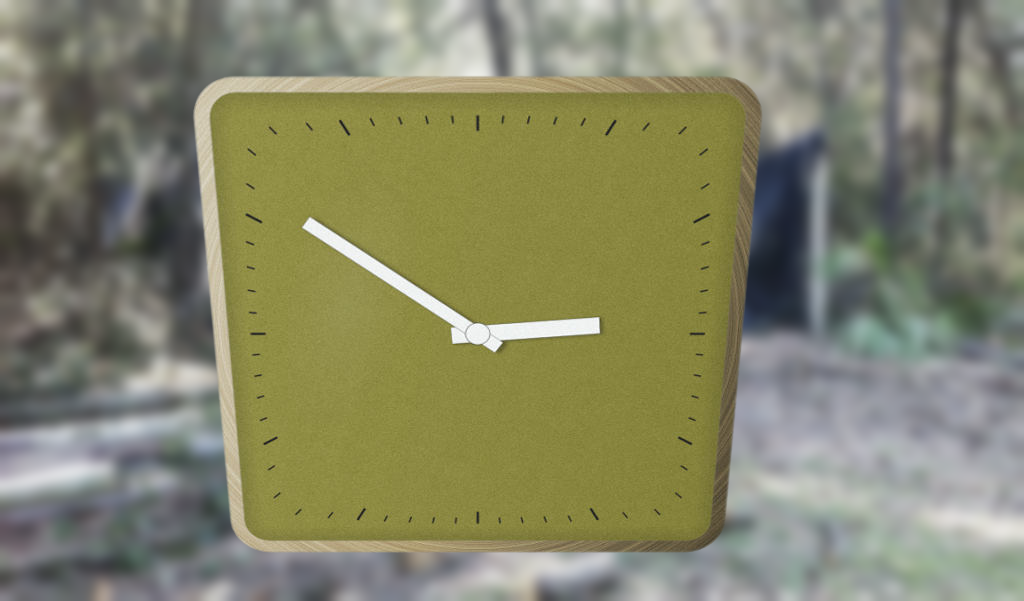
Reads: h=2 m=51
